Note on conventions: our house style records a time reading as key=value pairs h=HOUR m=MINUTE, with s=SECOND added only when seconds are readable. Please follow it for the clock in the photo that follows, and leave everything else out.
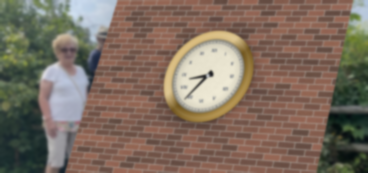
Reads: h=8 m=36
